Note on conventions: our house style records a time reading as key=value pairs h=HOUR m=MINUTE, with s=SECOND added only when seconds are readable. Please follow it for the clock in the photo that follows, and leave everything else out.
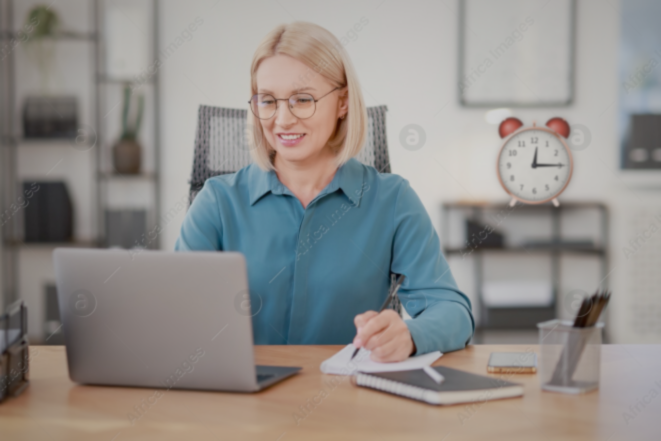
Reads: h=12 m=15
